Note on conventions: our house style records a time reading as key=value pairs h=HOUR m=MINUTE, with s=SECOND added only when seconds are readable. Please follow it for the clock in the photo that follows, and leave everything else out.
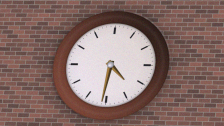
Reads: h=4 m=31
